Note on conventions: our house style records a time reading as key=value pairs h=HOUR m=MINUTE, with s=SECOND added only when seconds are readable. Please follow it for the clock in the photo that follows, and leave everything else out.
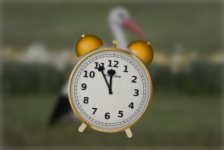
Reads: h=11 m=55
